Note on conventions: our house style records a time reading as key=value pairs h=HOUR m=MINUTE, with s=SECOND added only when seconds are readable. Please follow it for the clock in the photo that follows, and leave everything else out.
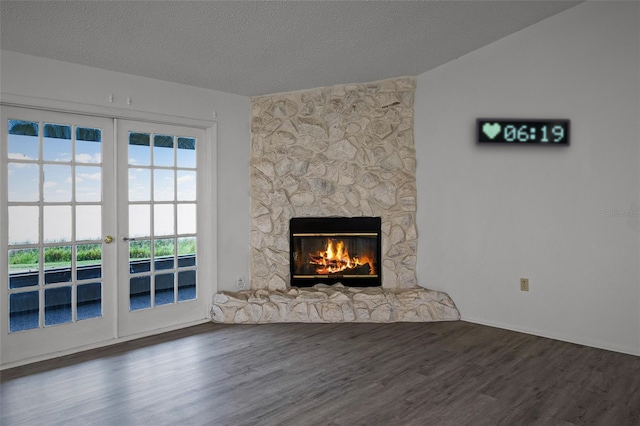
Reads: h=6 m=19
